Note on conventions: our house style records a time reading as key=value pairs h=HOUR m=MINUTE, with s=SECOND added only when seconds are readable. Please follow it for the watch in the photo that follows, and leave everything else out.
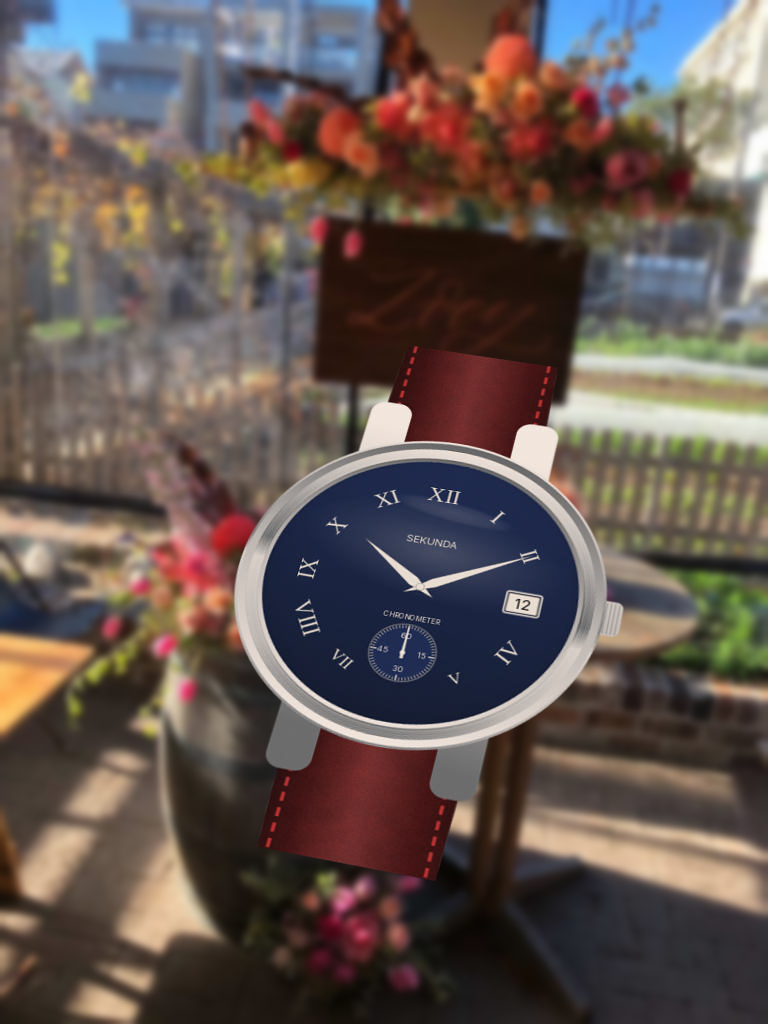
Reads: h=10 m=10
